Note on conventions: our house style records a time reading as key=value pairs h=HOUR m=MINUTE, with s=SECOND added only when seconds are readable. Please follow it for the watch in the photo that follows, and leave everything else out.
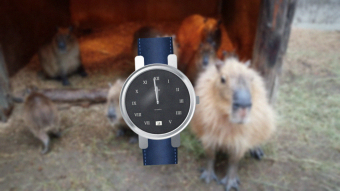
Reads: h=11 m=59
